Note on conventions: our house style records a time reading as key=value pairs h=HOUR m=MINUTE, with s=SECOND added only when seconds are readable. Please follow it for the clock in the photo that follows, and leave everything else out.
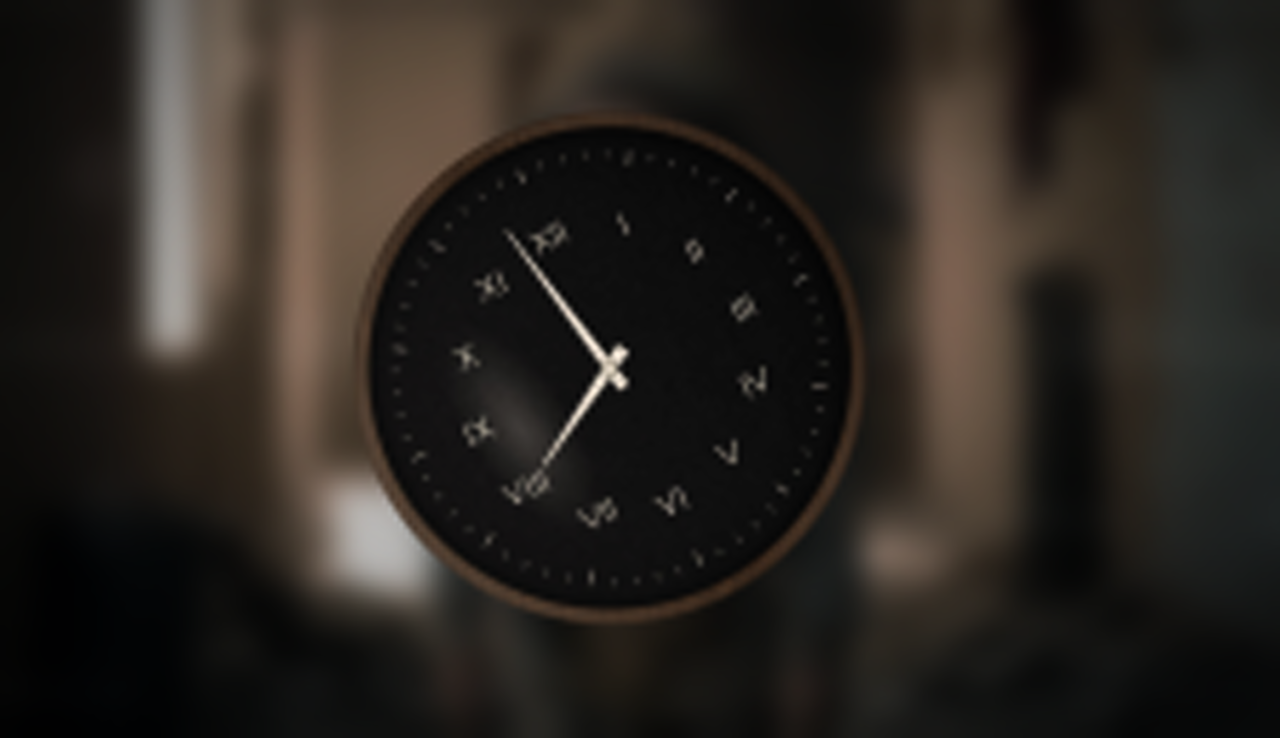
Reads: h=7 m=58
